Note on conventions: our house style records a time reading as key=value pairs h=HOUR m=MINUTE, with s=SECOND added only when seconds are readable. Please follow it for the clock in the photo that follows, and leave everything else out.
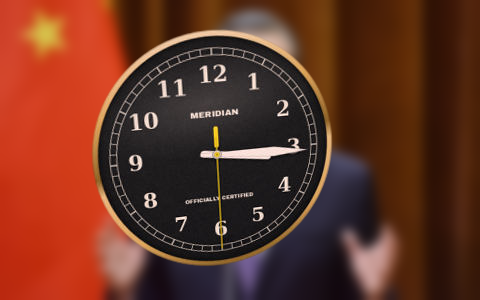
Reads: h=3 m=15 s=30
